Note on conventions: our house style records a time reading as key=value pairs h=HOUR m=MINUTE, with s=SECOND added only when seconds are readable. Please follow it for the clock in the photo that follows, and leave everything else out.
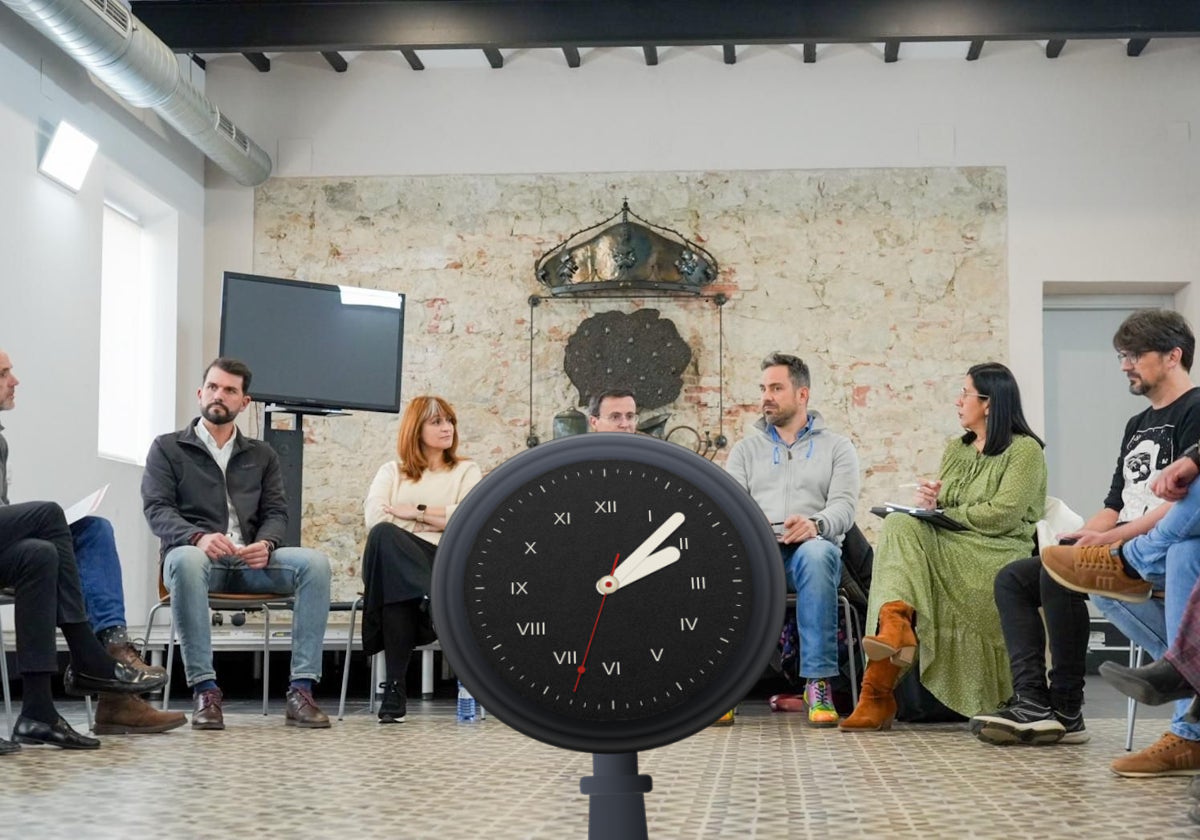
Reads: h=2 m=7 s=33
